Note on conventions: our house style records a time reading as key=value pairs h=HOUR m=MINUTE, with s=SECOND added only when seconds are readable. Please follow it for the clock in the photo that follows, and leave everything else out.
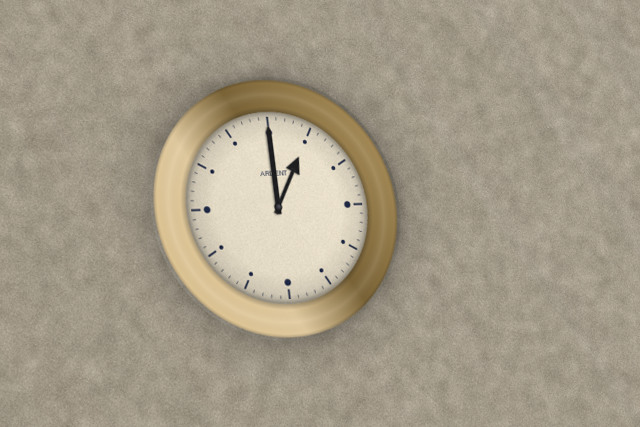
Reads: h=1 m=0
